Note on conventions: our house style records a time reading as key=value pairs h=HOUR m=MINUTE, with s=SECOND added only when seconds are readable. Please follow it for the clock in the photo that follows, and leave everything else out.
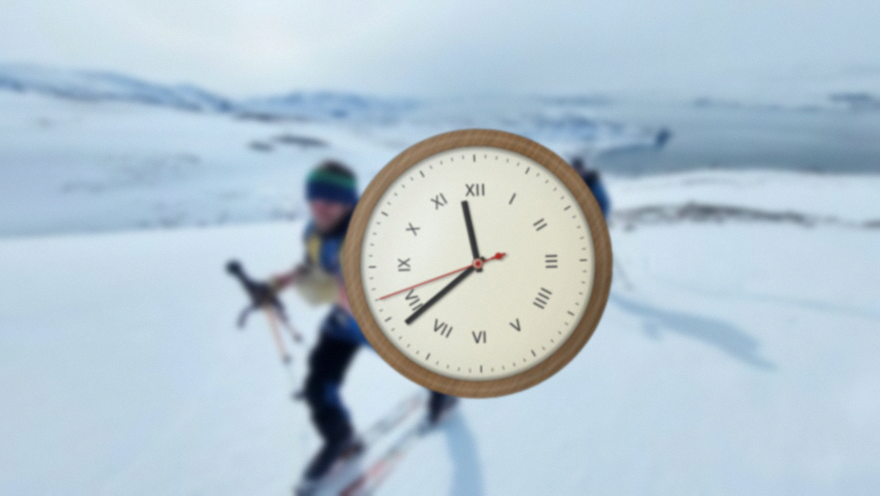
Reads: h=11 m=38 s=42
